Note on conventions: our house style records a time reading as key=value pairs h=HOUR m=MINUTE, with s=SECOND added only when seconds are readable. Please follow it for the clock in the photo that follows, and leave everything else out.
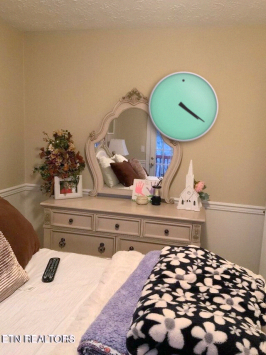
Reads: h=4 m=21
